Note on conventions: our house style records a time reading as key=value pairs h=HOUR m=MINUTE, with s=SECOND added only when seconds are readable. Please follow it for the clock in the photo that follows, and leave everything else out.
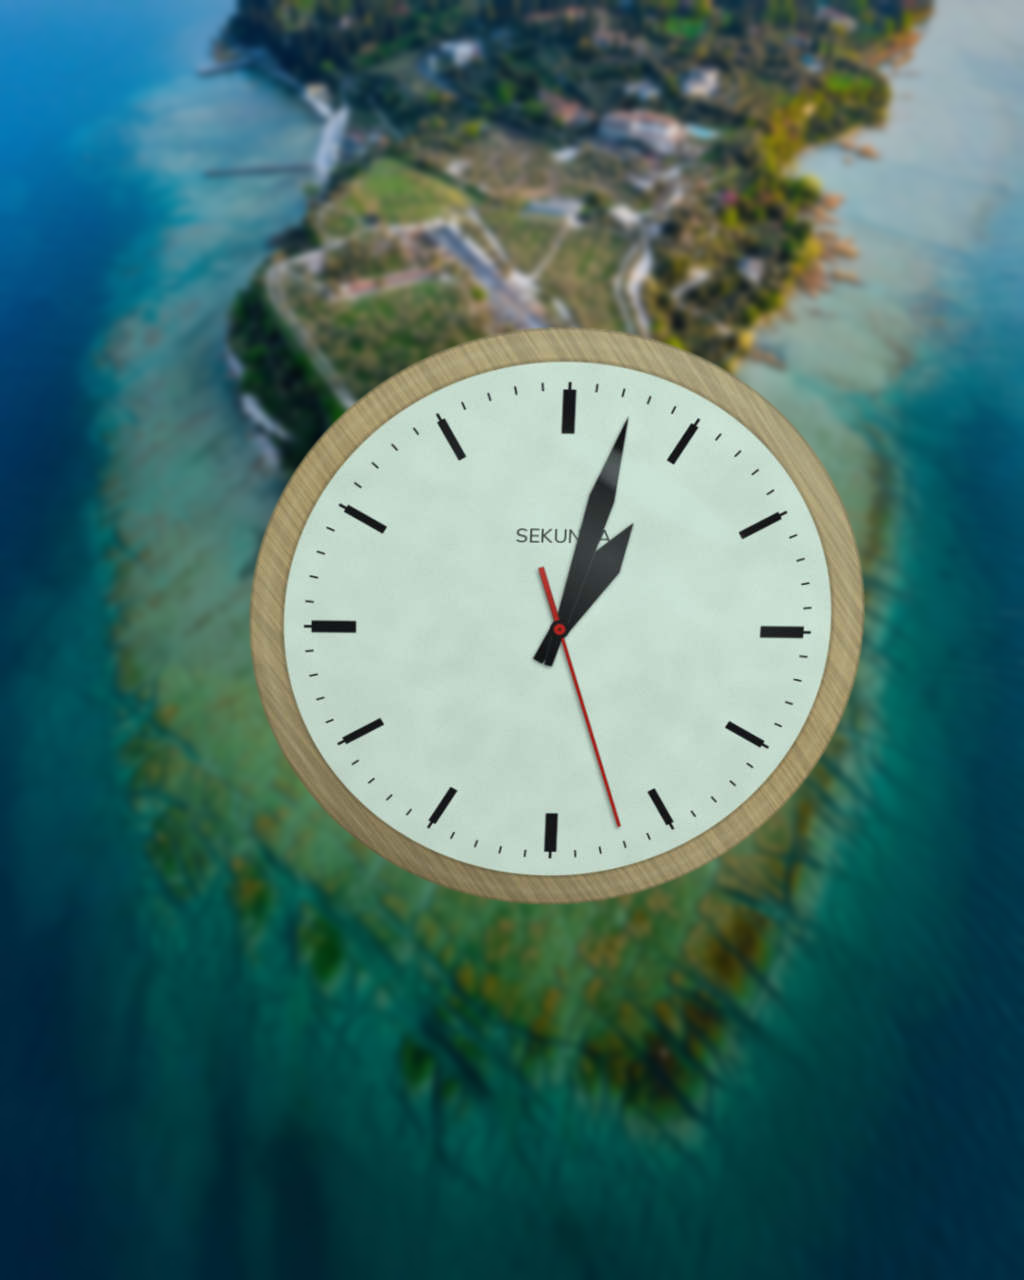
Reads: h=1 m=2 s=27
